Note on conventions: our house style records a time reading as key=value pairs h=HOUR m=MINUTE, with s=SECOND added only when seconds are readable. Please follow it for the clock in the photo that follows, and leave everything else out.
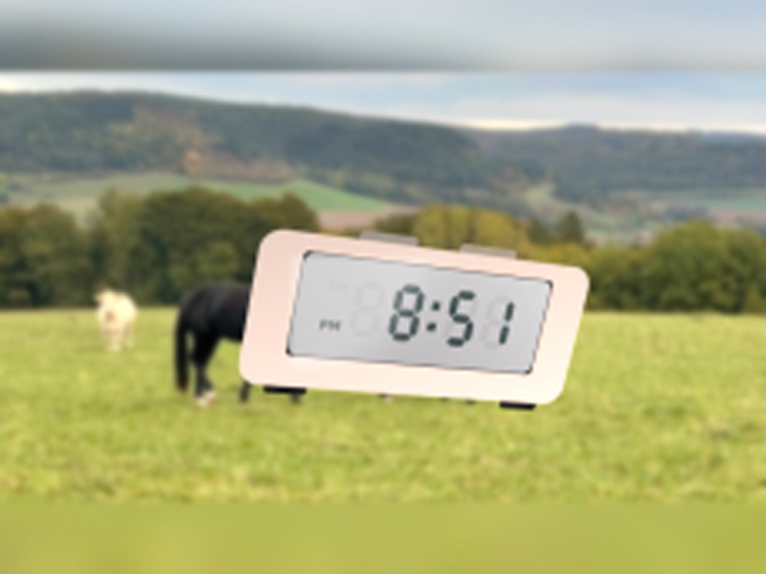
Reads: h=8 m=51
